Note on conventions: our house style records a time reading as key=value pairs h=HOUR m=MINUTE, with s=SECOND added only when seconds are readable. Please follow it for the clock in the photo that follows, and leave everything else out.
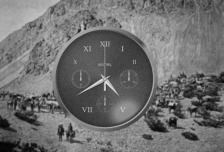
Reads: h=4 m=40
